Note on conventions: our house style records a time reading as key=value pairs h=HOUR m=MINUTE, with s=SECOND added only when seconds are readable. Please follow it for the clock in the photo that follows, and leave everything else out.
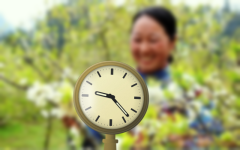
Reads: h=9 m=23
